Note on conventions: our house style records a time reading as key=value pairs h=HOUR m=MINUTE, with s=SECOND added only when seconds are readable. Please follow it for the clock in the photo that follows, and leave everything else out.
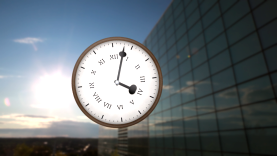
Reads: h=4 m=3
